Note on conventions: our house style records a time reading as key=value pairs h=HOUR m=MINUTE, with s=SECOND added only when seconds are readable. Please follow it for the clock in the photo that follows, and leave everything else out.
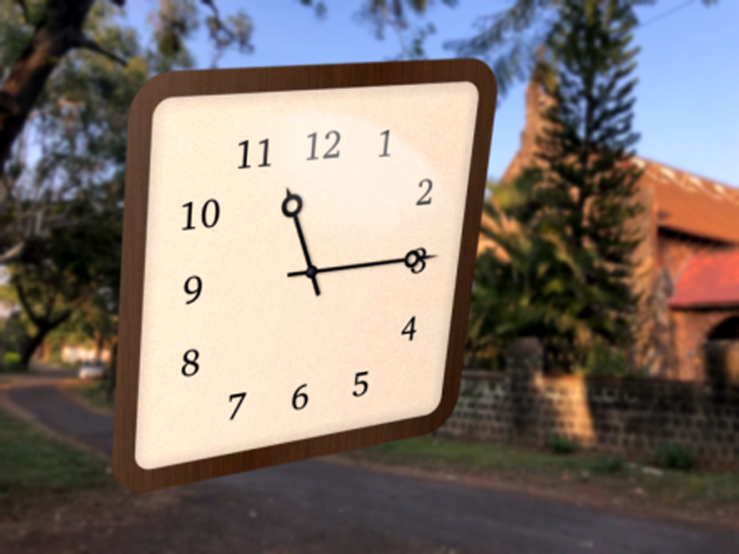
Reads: h=11 m=15
